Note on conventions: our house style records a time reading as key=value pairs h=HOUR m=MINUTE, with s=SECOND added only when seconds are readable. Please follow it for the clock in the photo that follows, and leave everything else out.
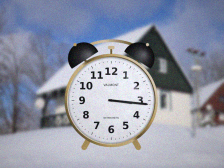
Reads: h=3 m=16
